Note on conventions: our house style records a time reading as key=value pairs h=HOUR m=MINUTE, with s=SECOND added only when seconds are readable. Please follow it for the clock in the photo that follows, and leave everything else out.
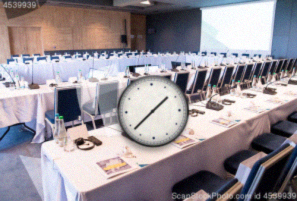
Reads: h=1 m=38
